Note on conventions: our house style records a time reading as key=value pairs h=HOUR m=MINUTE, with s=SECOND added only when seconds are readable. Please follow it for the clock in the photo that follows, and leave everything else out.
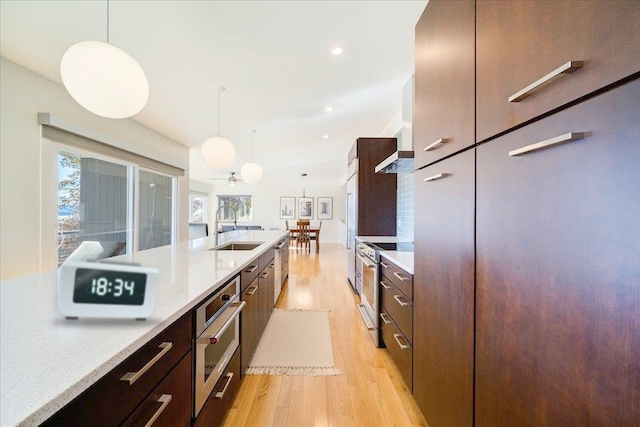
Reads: h=18 m=34
